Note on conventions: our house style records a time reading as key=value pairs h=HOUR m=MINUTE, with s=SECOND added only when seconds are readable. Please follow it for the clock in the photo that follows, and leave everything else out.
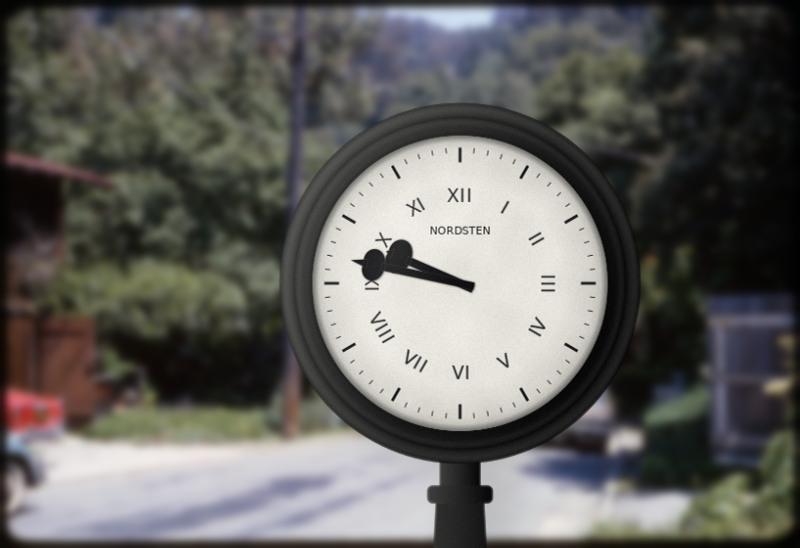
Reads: h=9 m=47
